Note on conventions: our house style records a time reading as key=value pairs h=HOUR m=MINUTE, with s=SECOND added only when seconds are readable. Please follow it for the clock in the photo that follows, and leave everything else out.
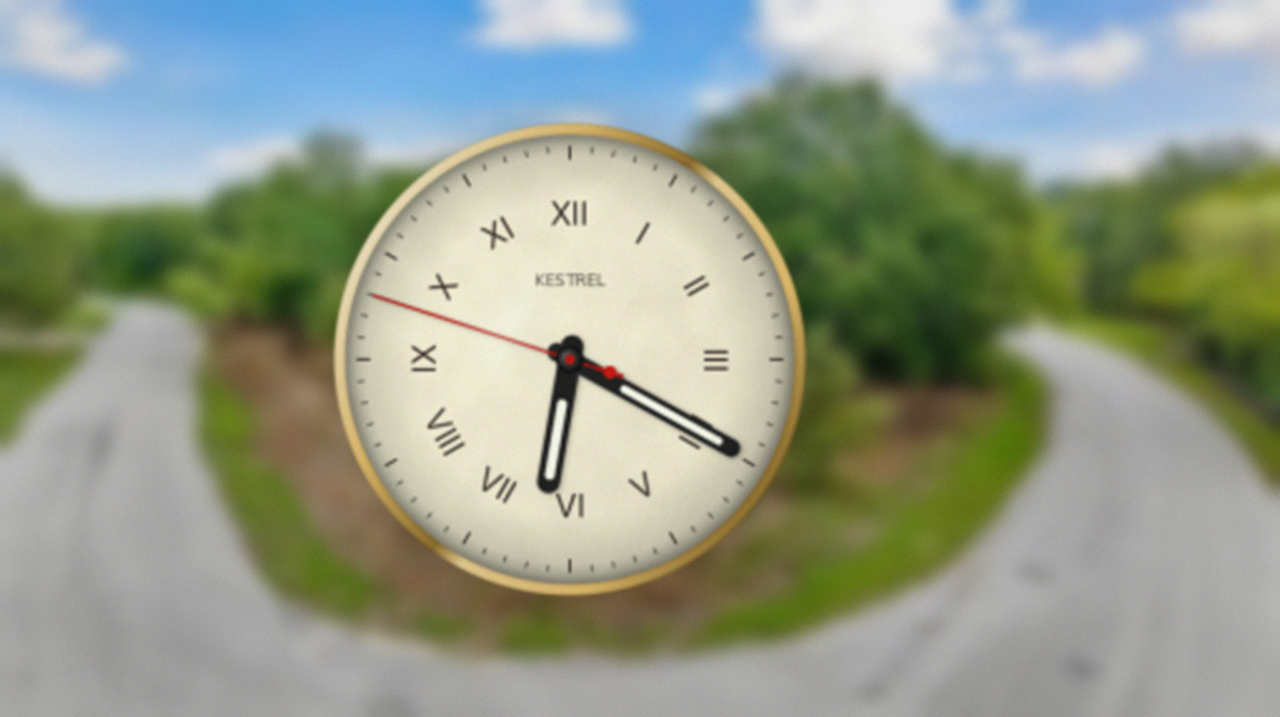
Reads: h=6 m=19 s=48
